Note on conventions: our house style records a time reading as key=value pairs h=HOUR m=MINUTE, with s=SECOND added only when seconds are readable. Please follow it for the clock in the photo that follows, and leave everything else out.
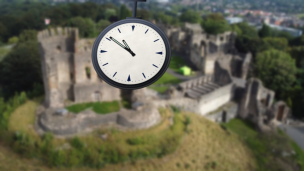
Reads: h=10 m=51
